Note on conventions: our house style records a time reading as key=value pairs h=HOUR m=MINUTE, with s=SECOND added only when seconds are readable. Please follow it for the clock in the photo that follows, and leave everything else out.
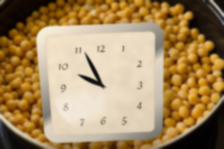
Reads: h=9 m=56
